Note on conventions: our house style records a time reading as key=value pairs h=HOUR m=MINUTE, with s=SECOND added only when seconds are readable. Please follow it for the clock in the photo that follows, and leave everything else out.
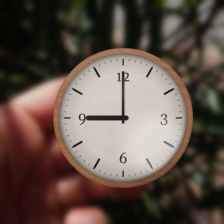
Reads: h=9 m=0
